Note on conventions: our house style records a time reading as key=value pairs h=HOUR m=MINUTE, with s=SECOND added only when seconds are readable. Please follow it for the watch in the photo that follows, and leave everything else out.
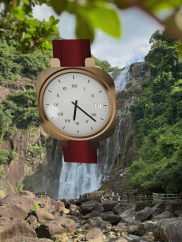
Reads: h=6 m=22
